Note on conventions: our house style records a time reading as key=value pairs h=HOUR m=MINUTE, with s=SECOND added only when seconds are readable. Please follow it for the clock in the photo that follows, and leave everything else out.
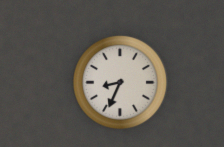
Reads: h=8 m=34
